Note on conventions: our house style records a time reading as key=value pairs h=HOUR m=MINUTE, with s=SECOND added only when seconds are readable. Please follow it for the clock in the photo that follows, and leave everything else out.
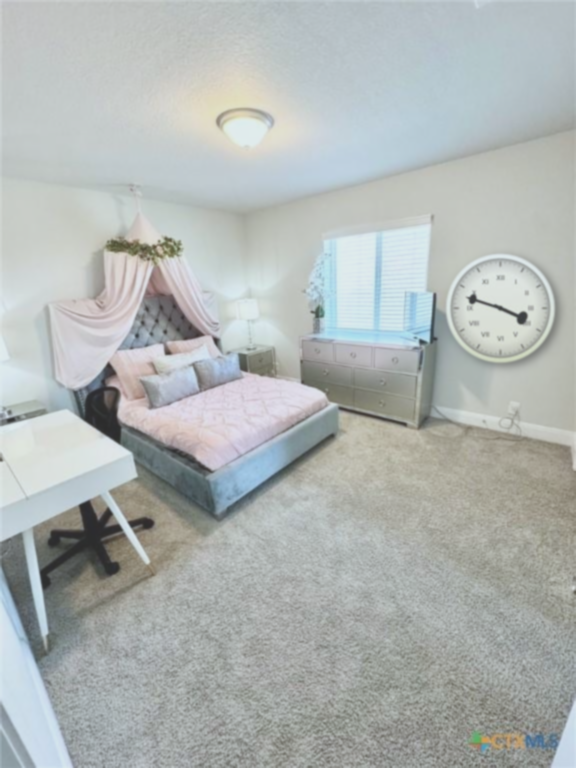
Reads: h=3 m=48
